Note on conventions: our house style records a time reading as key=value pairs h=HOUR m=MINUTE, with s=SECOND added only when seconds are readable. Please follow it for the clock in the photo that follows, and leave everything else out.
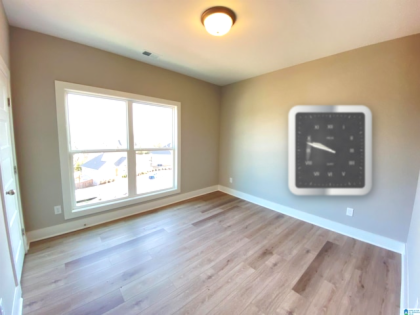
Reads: h=9 m=48
